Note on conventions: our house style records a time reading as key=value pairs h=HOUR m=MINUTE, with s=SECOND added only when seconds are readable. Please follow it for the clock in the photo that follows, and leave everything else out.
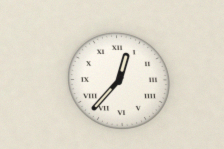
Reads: h=12 m=37
